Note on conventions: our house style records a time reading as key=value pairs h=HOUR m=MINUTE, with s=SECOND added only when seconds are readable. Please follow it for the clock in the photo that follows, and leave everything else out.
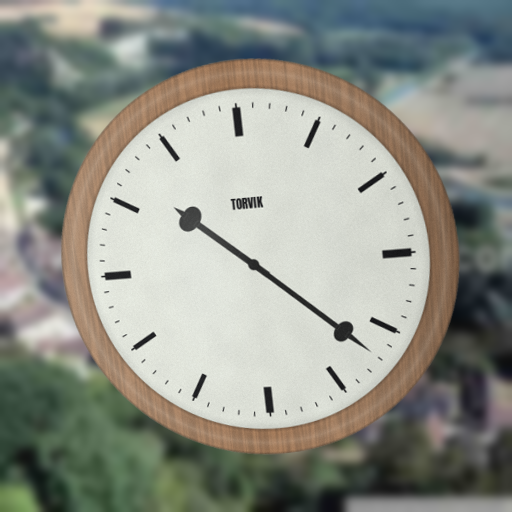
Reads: h=10 m=22
